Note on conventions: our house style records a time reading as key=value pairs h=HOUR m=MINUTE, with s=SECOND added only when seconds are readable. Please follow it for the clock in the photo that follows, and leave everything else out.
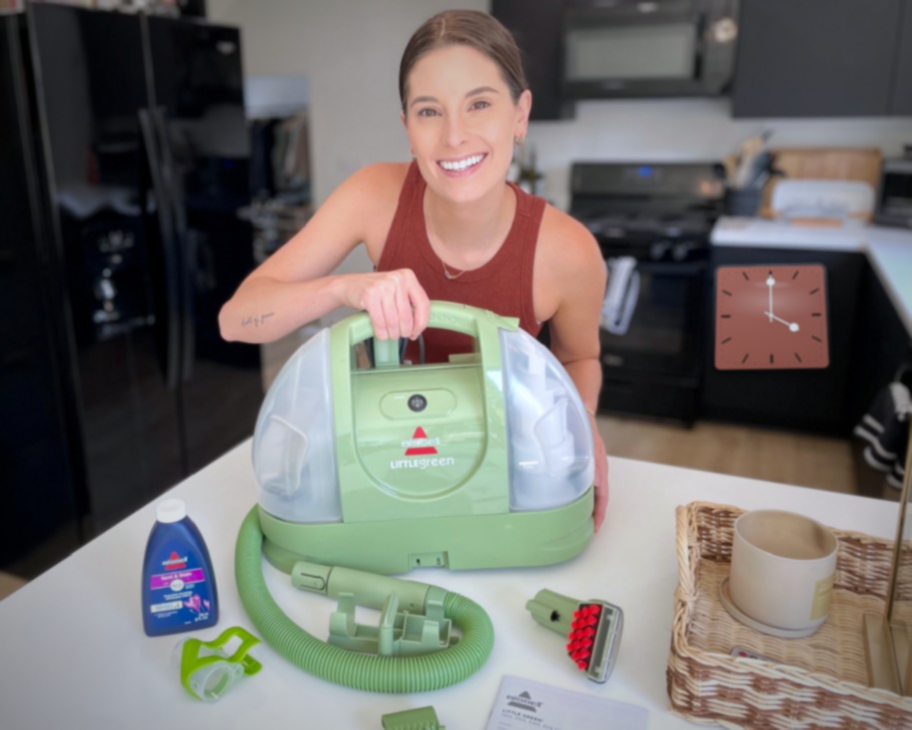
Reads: h=4 m=0
